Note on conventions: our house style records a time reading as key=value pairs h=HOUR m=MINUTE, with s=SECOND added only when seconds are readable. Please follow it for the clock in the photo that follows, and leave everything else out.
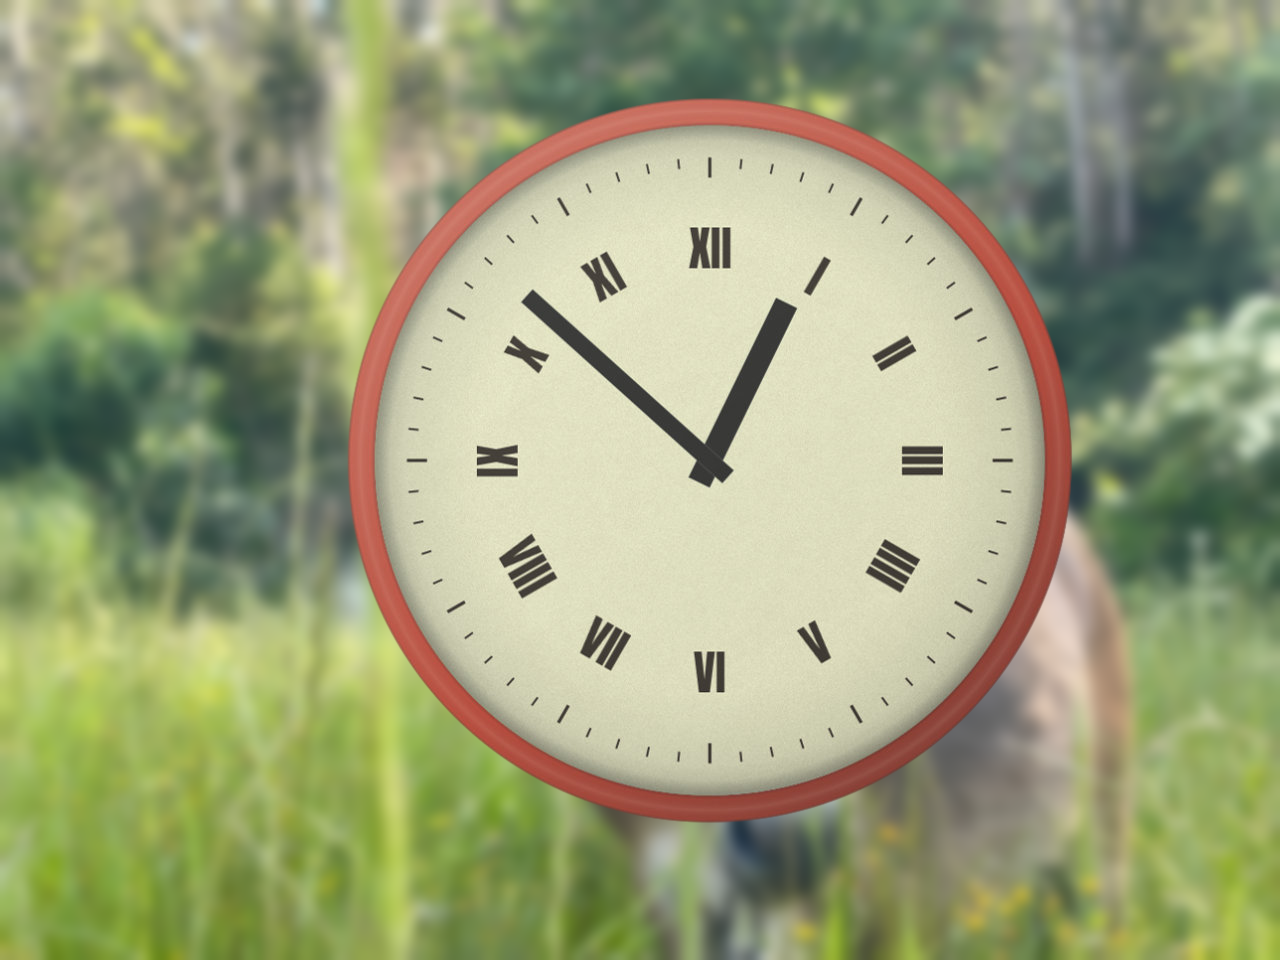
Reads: h=12 m=52
